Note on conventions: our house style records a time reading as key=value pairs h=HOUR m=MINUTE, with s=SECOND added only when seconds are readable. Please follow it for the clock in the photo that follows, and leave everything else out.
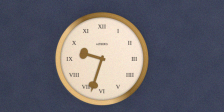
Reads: h=9 m=33
